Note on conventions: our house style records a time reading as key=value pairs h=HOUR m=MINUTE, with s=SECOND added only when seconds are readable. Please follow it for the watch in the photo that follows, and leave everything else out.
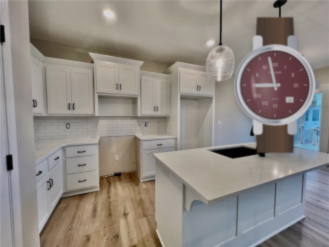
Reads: h=8 m=58
